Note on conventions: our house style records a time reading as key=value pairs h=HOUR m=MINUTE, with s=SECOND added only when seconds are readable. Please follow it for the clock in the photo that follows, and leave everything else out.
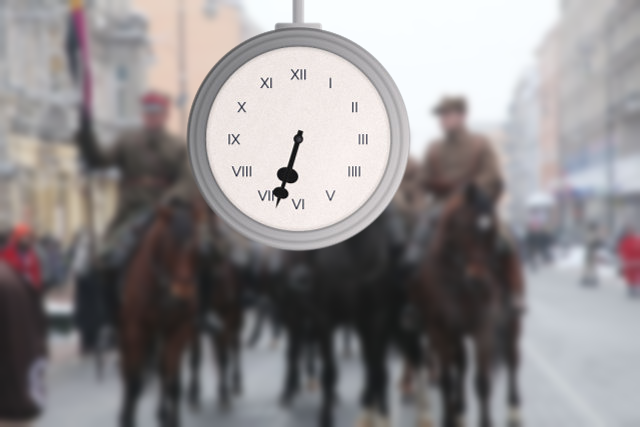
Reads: h=6 m=33
